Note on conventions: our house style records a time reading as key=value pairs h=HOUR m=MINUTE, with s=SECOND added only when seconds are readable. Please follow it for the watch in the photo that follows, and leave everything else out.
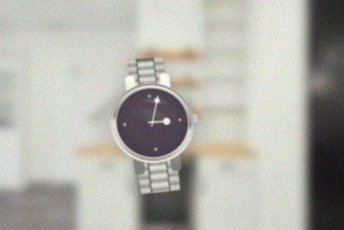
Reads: h=3 m=3
